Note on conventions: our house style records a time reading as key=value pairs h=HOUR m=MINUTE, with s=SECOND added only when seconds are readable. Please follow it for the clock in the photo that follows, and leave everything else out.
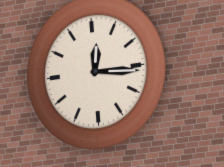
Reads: h=12 m=16
